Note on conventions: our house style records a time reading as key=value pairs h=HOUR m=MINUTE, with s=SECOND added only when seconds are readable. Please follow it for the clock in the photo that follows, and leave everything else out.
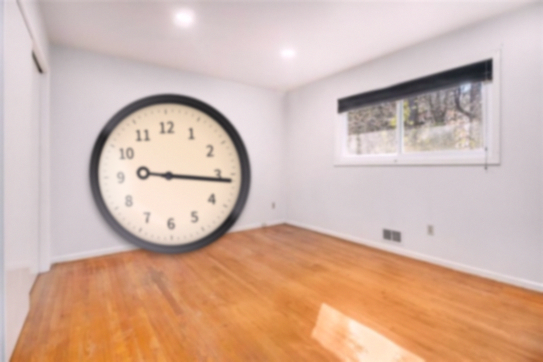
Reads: h=9 m=16
